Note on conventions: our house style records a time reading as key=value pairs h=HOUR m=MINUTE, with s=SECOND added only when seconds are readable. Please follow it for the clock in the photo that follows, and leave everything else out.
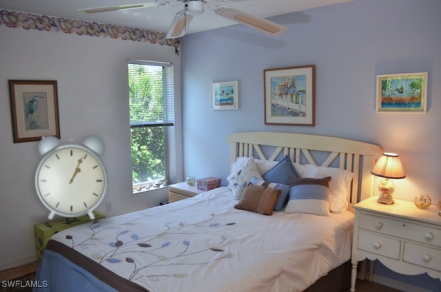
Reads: h=1 m=4
